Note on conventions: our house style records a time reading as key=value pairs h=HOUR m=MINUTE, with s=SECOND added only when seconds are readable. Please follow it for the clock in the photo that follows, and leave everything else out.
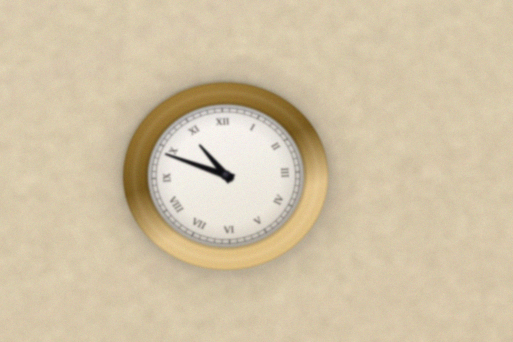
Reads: h=10 m=49
